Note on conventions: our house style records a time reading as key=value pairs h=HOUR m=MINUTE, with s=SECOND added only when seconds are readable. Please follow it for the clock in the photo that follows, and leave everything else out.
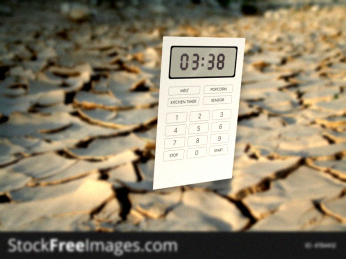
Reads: h=3 m=38
